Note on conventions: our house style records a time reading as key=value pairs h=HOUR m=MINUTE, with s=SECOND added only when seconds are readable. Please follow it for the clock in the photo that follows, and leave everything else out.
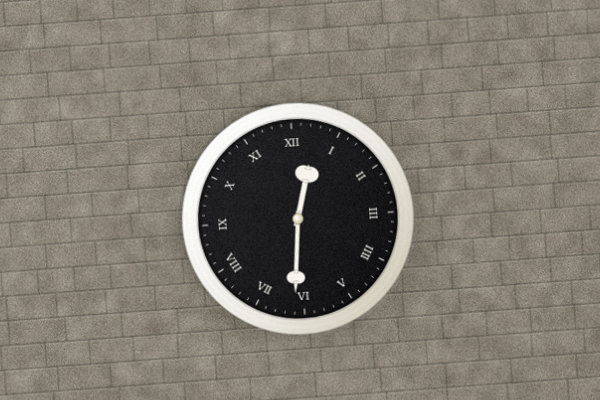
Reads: h=12 m=31
